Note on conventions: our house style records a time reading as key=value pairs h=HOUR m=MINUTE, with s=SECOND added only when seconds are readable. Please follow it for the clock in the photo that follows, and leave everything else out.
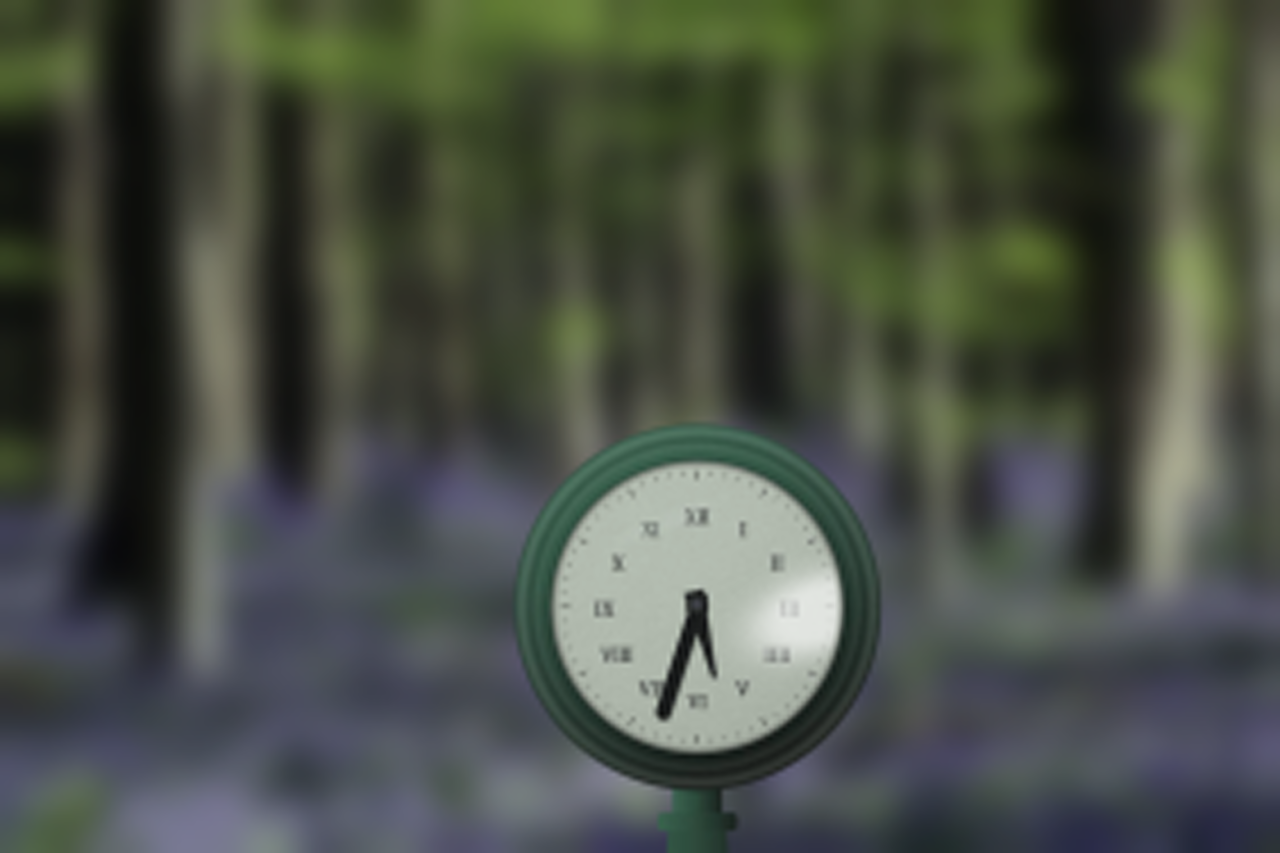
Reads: h=5 m=33
